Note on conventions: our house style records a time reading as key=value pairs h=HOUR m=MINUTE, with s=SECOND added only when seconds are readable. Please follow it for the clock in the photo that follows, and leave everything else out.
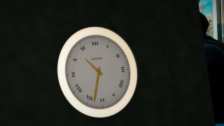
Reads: h=10 m=33
